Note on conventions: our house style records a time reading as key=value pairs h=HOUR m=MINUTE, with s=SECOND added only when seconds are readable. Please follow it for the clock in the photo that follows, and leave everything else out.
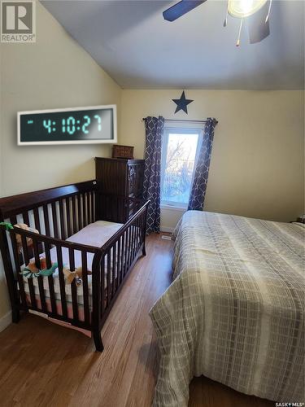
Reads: h=4 m=10 s=27
